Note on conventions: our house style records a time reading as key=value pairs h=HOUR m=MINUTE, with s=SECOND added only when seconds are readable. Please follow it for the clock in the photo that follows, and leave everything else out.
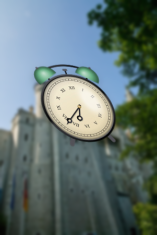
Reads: h=6 m=38
